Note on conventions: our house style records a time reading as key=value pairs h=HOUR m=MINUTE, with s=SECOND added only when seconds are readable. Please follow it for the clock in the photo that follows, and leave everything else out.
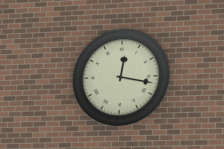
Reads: h=12 m=17
